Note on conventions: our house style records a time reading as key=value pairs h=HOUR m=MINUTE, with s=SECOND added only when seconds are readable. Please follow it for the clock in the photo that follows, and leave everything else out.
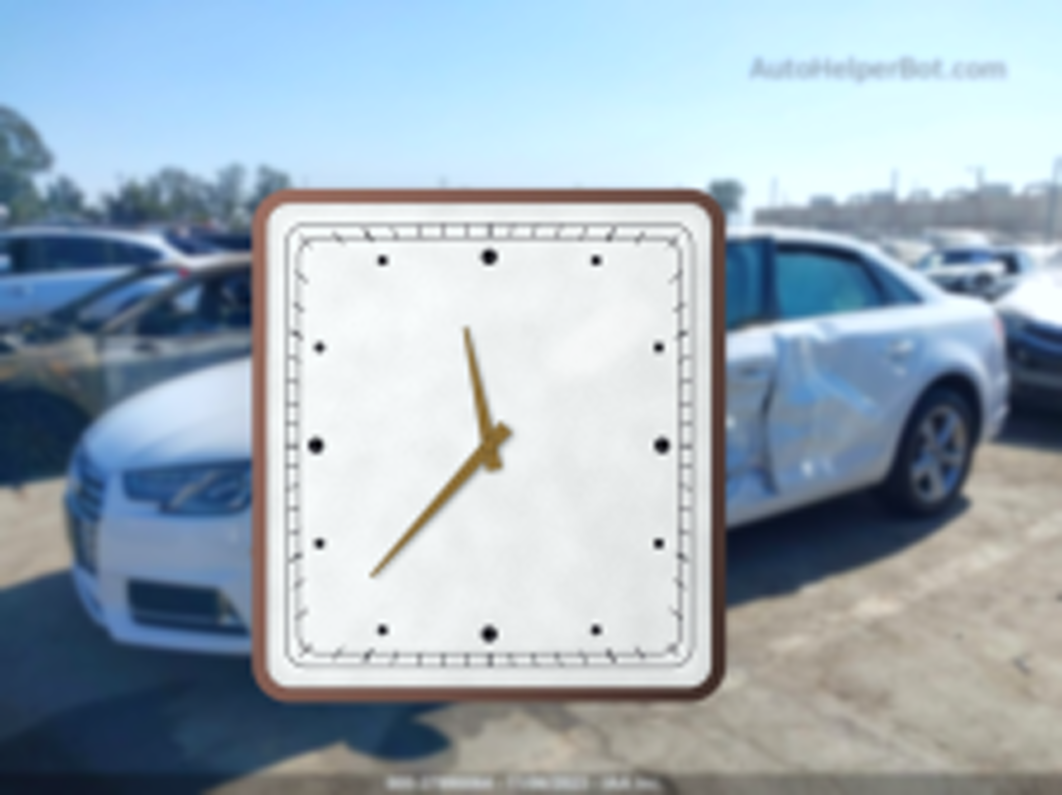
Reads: h=11 m=37
